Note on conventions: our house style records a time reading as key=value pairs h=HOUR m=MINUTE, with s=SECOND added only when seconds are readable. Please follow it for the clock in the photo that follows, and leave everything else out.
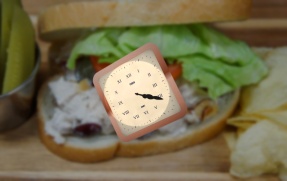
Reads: h=4 m=21
